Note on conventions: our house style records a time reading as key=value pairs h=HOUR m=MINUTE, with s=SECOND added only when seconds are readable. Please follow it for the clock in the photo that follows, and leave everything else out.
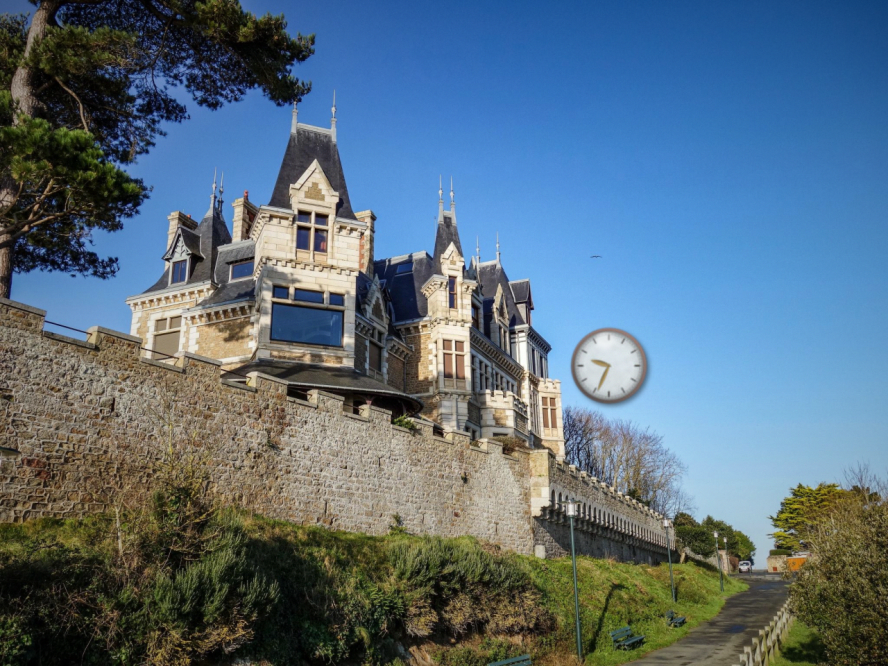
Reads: h=9 m=34
